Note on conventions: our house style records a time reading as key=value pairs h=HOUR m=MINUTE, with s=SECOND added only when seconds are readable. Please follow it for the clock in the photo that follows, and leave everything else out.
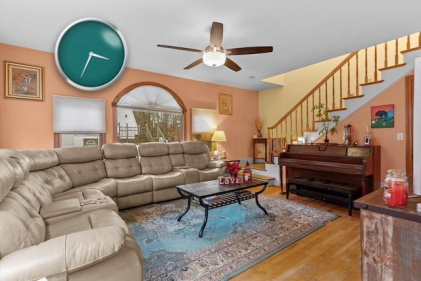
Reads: h=3 m=34
